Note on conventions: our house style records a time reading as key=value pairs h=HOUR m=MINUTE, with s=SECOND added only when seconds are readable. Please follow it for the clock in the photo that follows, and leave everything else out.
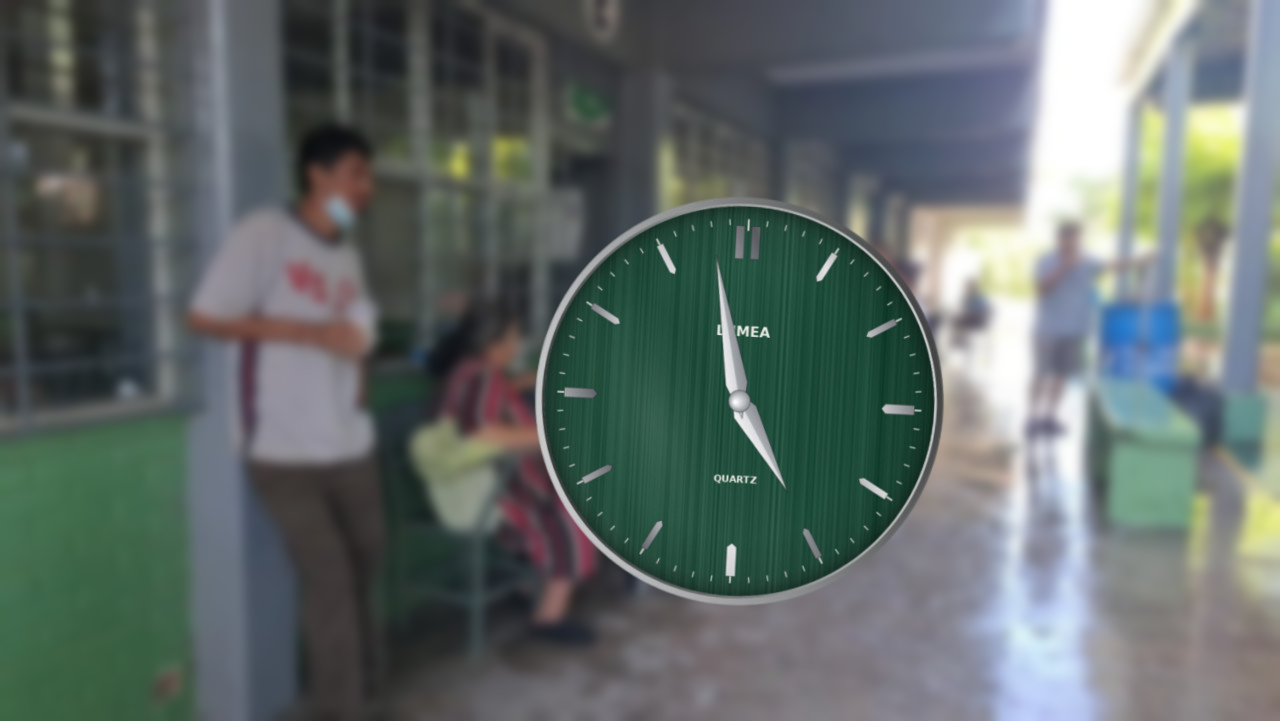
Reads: h=4 m=58
